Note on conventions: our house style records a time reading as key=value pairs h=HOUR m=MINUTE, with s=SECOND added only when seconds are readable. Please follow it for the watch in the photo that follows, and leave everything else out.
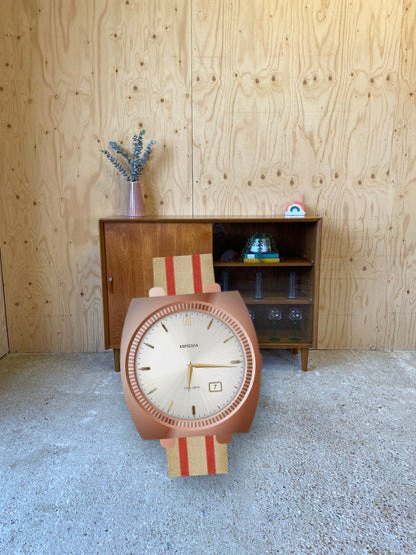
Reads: h=6 m=16
